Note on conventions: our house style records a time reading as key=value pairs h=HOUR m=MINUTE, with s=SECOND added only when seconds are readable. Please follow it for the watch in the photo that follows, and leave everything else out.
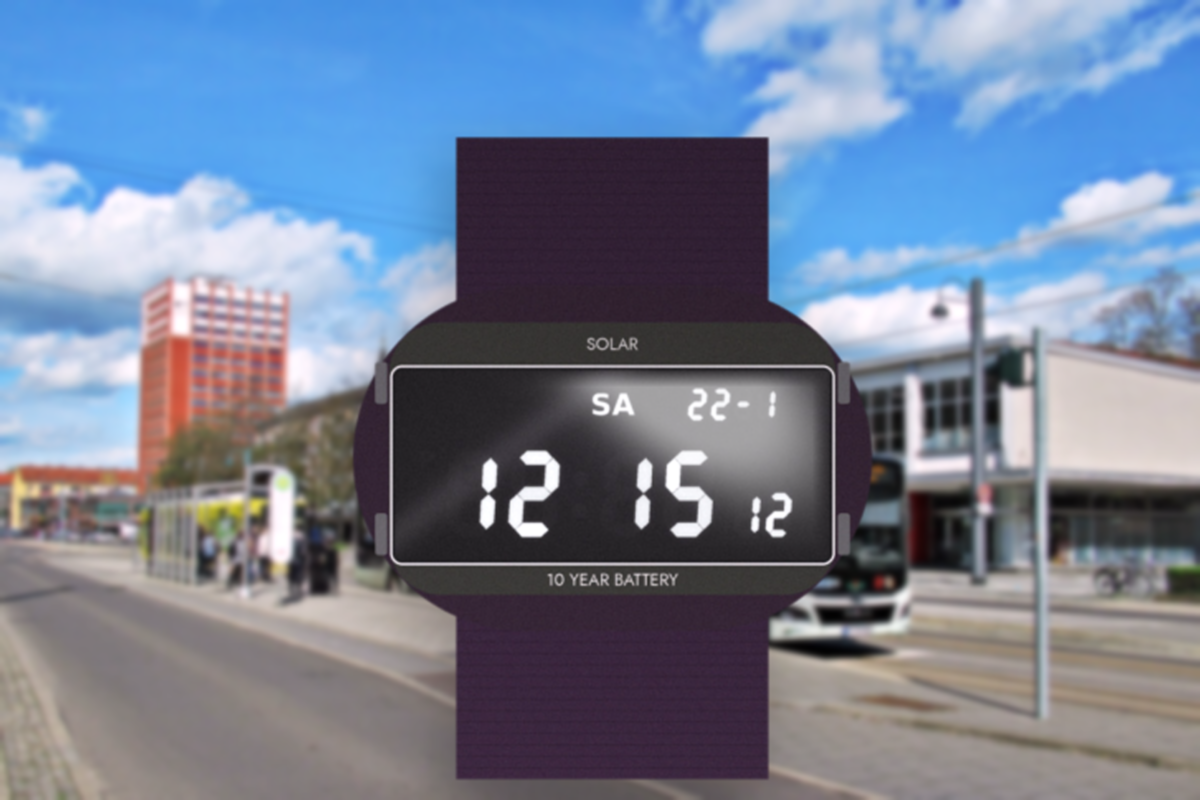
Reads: h=12 m=15 s=12
